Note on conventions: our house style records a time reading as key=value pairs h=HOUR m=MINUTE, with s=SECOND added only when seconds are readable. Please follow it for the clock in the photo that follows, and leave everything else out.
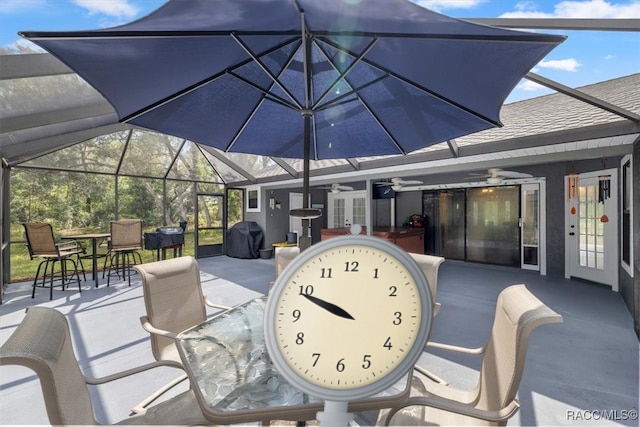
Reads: h=9 m=49
